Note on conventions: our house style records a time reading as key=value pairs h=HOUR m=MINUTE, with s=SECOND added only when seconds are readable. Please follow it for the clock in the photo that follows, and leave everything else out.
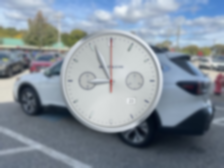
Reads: h=8 m=56
